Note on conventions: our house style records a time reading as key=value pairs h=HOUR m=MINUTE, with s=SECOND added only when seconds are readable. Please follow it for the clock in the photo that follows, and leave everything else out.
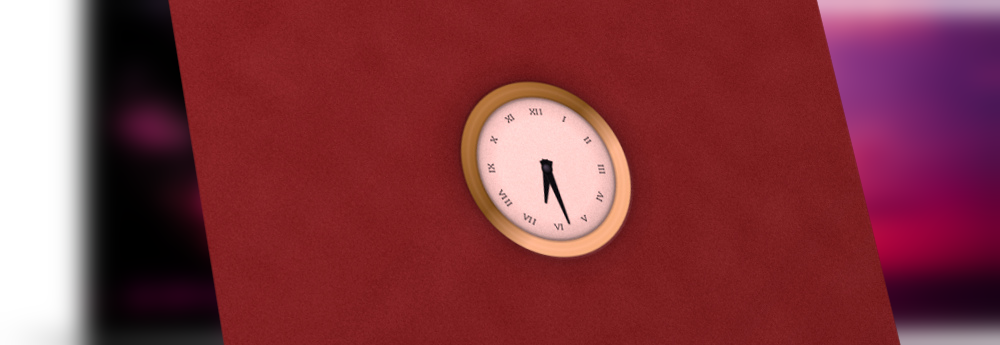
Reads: h=6 m=28
